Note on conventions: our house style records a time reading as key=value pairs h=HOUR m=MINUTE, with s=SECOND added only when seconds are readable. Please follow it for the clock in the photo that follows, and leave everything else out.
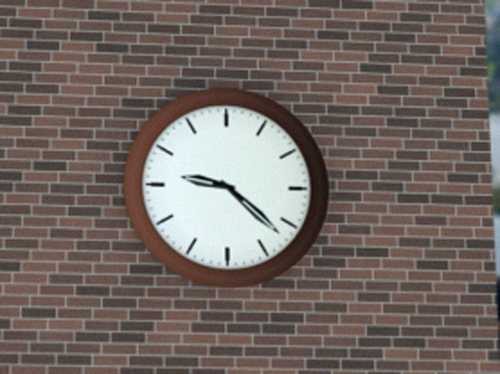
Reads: h=9 m=22
